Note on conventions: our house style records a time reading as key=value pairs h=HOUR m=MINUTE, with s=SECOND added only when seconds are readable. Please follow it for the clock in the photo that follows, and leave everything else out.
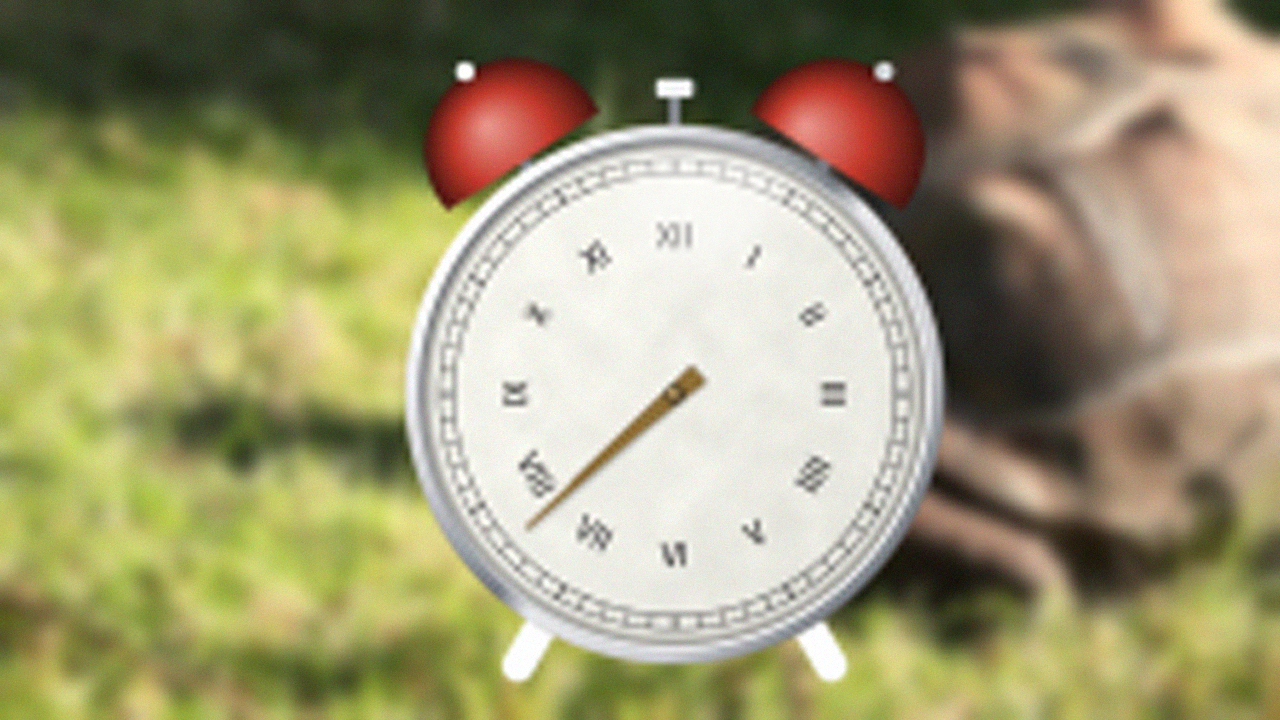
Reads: h=7 m=38
